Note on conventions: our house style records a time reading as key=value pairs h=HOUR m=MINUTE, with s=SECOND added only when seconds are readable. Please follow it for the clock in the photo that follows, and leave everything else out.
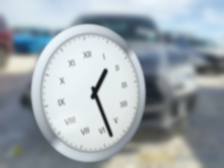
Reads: h=1 m=28
